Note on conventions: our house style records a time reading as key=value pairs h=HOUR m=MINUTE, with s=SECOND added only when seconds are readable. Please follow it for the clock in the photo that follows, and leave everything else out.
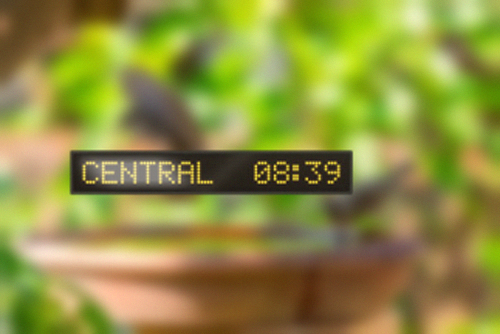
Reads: h=8 m=39
